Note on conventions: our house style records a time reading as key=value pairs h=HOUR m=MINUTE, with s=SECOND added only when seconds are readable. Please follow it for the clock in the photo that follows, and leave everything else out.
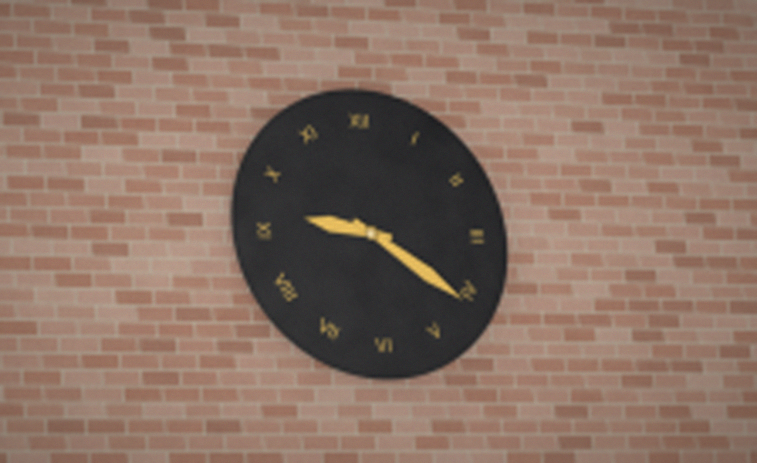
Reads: h=9 m=21
